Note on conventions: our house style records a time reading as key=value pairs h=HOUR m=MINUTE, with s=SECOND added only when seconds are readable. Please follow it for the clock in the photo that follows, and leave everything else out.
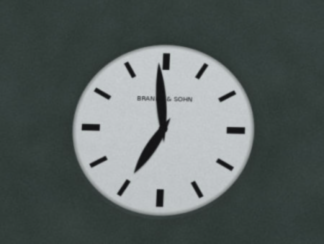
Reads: h=6 m=59
